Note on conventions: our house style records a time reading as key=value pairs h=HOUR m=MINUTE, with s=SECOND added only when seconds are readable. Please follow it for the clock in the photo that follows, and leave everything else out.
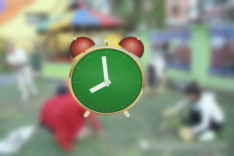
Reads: h=7 m=59
